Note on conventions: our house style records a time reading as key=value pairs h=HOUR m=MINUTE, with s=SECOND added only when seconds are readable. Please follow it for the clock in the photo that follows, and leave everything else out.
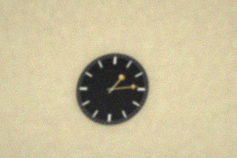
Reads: h=1 m=14
